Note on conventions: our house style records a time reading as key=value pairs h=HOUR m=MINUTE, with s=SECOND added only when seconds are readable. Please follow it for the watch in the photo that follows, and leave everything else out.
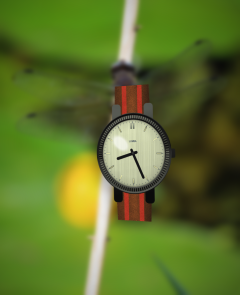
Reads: h=8 m=26
